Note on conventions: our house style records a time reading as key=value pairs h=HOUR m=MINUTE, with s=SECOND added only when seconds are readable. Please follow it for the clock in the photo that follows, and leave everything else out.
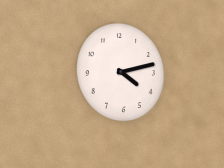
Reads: h=4 m=13
